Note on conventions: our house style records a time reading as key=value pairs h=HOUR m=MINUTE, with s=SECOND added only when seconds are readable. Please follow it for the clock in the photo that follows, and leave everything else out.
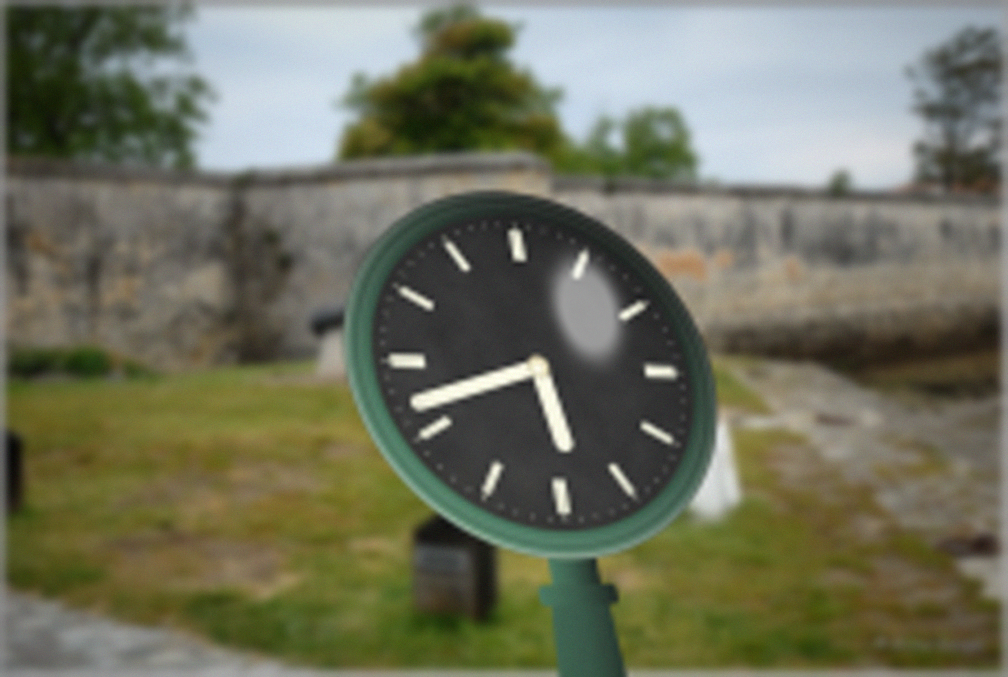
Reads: h=5 m=42
